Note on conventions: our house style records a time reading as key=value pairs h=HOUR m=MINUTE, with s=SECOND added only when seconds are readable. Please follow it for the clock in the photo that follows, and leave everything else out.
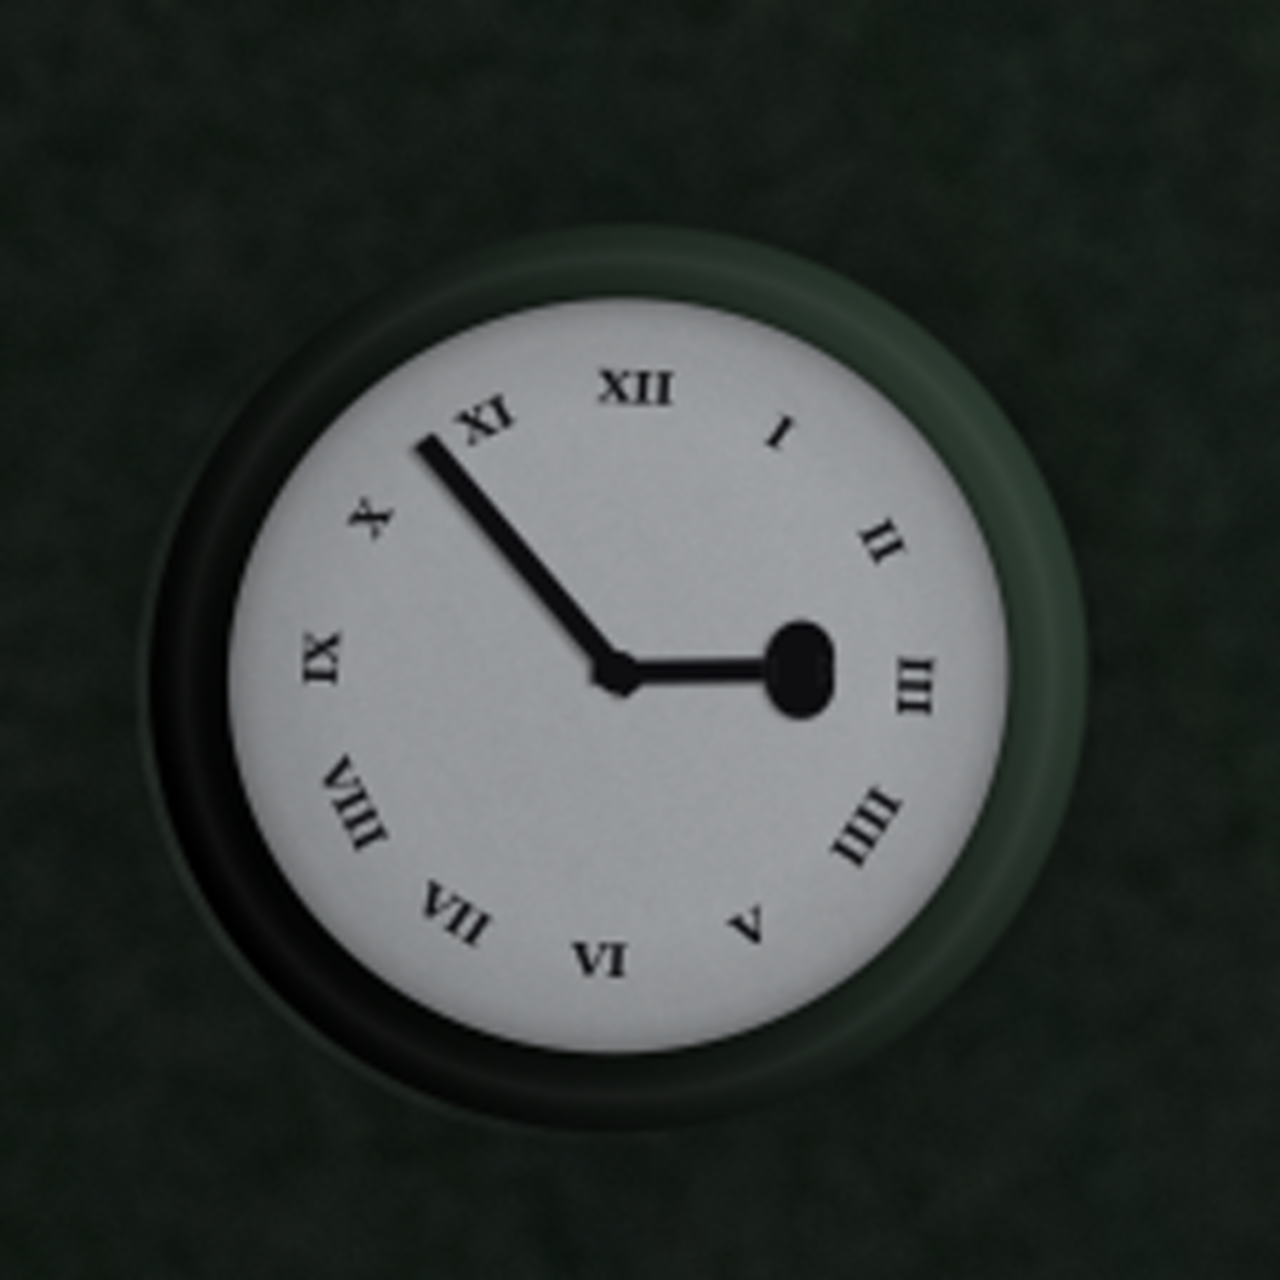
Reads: h=2 m=53
